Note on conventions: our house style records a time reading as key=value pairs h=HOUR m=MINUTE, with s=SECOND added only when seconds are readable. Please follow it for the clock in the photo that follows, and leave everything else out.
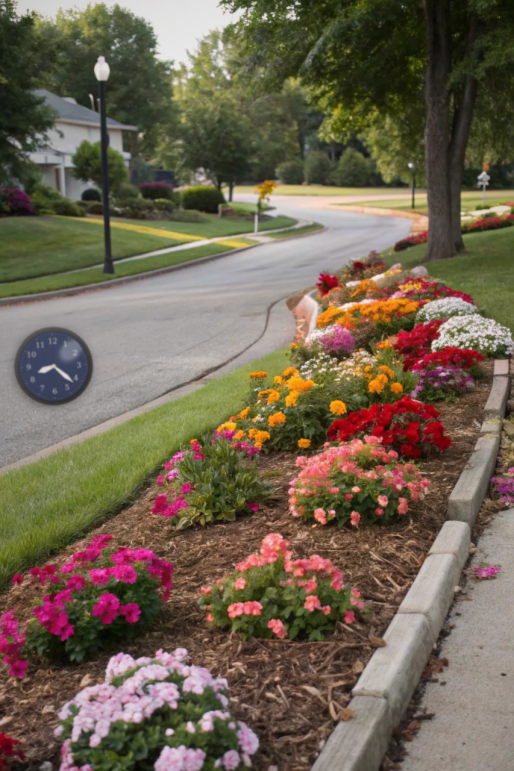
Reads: h=8 m=22
